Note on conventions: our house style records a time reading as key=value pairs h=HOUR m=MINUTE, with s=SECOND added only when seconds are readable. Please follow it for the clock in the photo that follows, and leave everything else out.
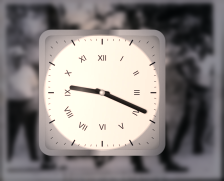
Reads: h=9 m=19
